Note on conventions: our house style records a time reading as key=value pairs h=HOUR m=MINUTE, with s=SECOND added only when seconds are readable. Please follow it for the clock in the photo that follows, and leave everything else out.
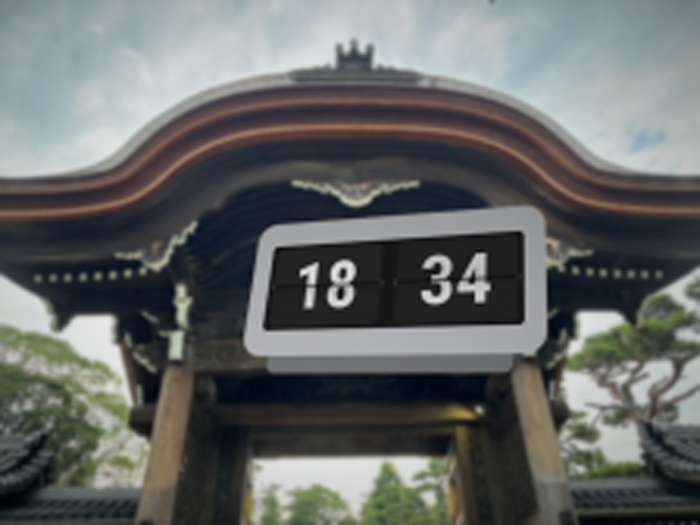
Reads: h=18 m=34
